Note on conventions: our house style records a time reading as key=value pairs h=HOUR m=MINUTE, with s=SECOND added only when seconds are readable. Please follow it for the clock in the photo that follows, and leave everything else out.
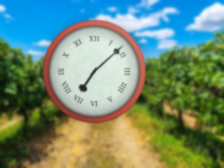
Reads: h=7 m=8
